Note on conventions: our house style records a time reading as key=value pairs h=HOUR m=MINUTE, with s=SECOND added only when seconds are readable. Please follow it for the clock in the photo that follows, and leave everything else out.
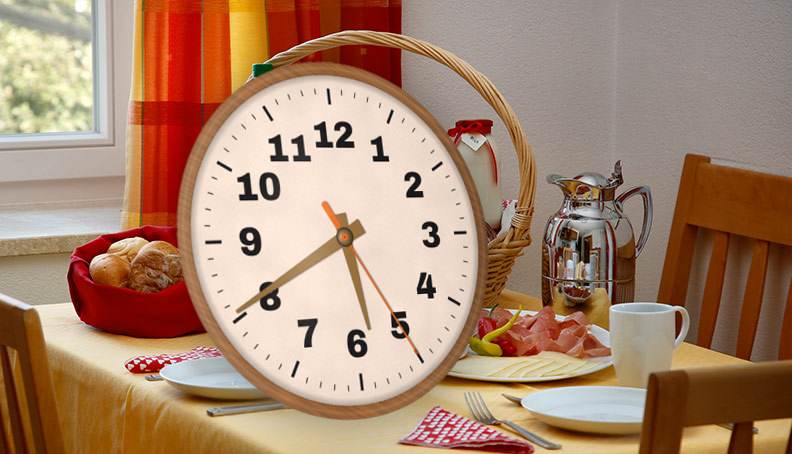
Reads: h=5 m=40 s=25
